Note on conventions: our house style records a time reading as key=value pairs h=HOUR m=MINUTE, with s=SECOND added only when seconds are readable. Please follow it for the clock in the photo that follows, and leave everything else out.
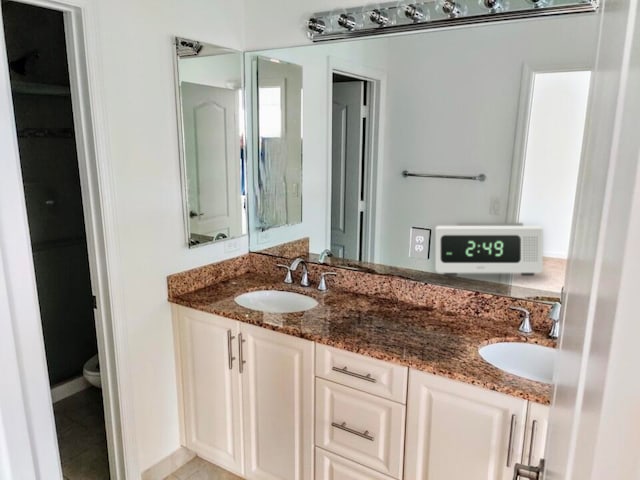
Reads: h=2 m=49
